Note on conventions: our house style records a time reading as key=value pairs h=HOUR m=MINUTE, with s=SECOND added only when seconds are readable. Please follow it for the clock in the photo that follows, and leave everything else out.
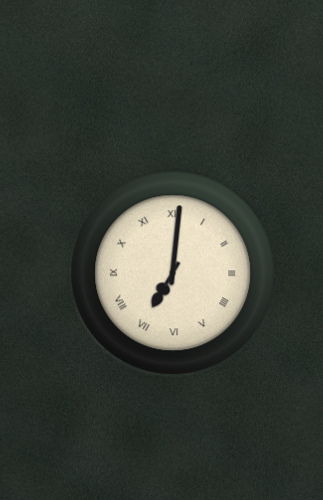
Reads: h=7 m=1
